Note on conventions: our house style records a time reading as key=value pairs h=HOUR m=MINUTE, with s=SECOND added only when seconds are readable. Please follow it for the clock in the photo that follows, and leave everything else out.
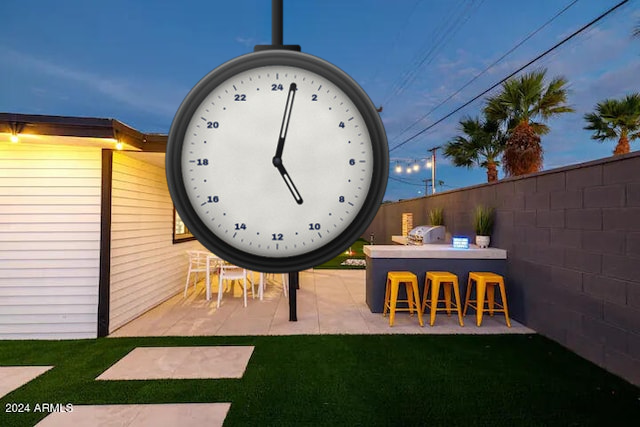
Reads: h=10 m=2
